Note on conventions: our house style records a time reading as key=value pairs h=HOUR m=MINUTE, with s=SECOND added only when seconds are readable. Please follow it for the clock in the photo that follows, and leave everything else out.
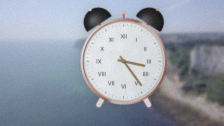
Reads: h=3 m=24
